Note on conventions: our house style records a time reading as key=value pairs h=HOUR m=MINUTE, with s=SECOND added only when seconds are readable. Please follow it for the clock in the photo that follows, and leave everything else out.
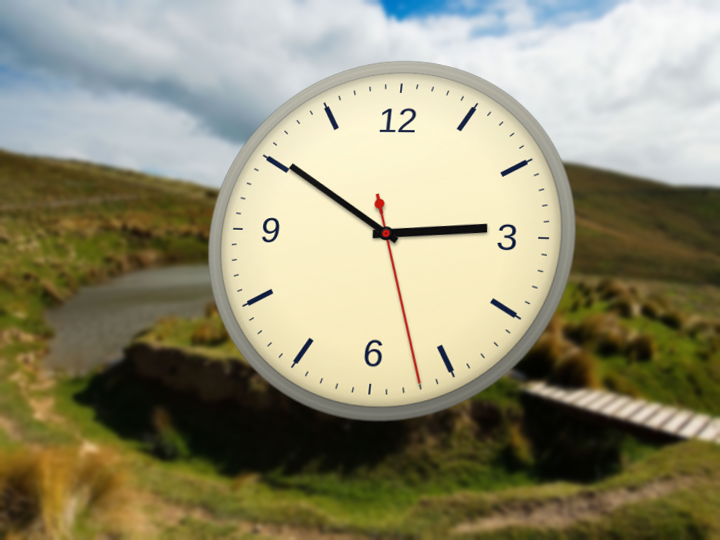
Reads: h=2 m=50 s=27
